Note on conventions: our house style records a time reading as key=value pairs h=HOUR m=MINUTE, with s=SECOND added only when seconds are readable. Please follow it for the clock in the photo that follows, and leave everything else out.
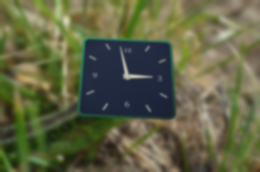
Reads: h=2 m=58
